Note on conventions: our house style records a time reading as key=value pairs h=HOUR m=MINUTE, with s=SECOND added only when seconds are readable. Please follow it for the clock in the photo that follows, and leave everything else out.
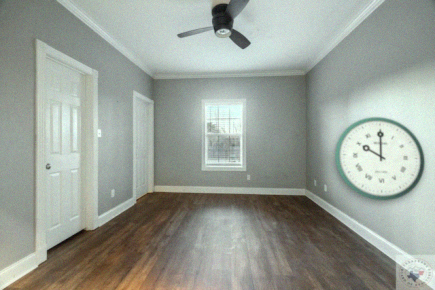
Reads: h=10 m=0
